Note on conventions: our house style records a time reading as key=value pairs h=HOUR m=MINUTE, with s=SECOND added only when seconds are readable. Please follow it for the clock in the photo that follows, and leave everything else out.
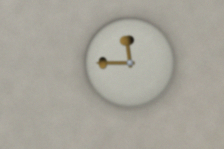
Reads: h=11 m=45
